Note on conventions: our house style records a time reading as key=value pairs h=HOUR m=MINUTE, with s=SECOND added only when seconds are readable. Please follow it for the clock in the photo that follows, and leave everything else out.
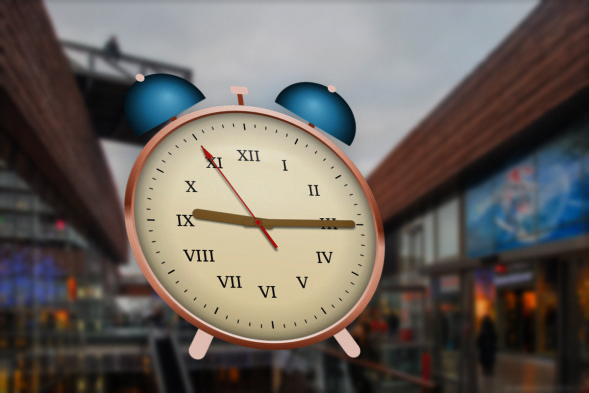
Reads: h=9 m=14 s=55
